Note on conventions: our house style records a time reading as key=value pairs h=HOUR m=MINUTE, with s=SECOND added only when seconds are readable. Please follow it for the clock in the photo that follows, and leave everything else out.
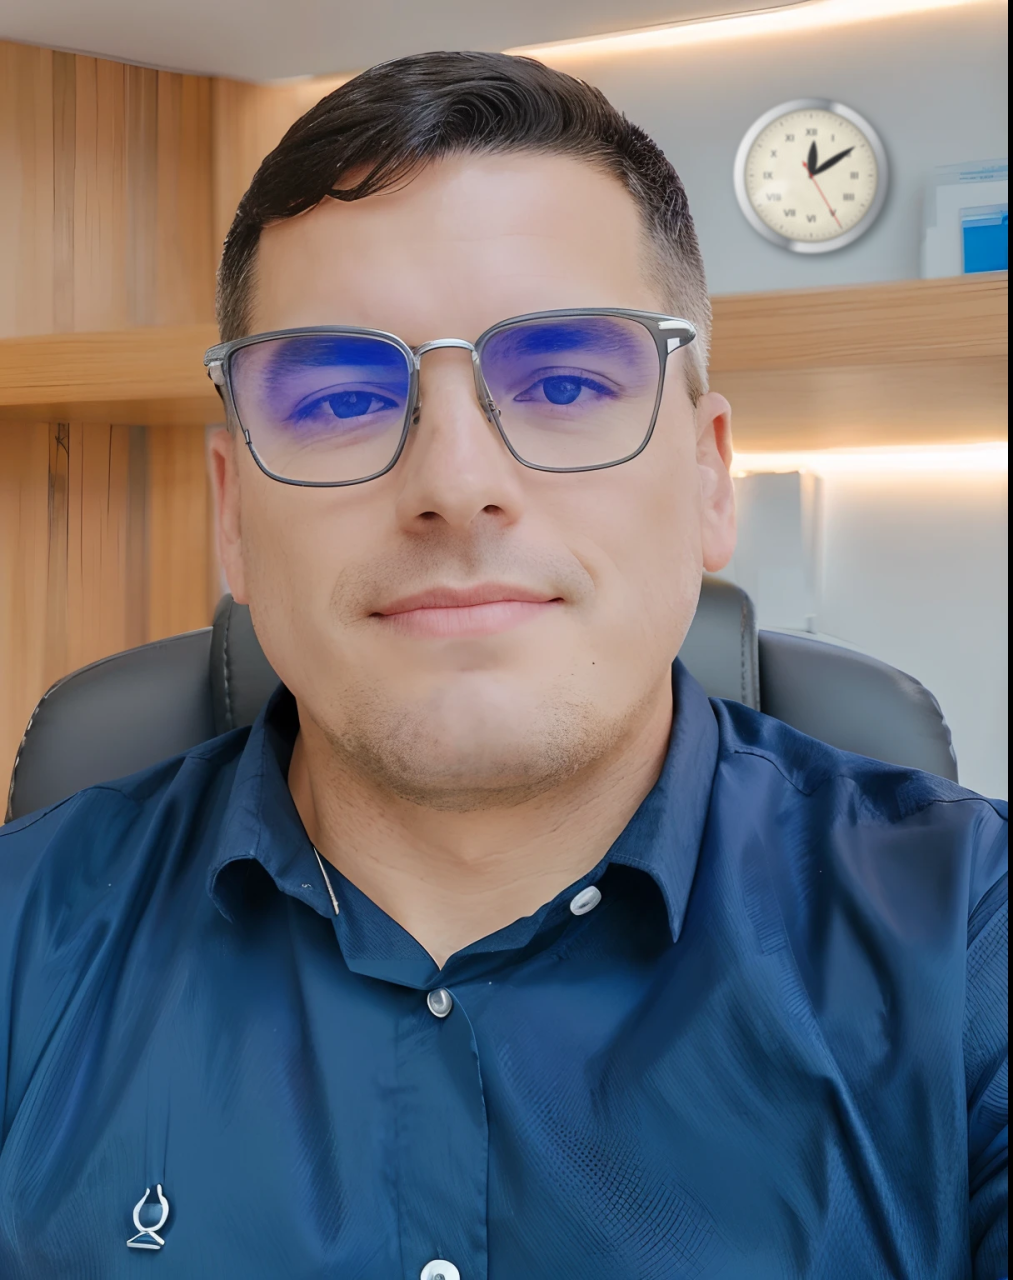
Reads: h=12 m=9 s=25
